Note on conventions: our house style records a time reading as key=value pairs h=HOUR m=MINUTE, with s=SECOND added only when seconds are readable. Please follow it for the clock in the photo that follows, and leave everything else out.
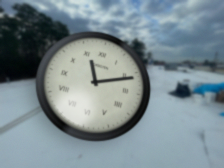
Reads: h=11 m=11
